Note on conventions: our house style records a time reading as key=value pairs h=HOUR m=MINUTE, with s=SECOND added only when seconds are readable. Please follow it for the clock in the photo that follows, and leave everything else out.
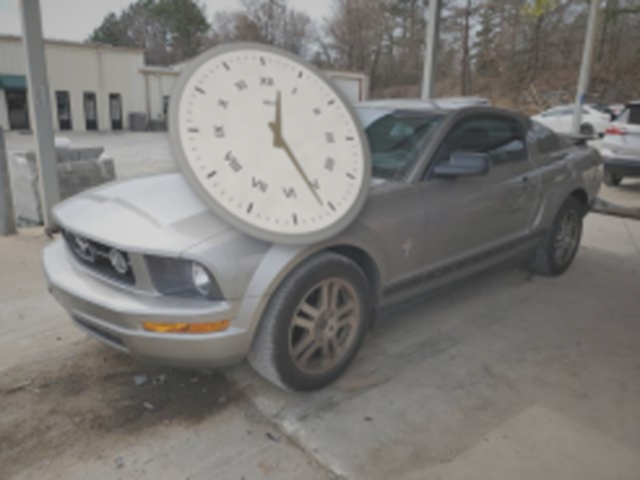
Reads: h=12 m=26
